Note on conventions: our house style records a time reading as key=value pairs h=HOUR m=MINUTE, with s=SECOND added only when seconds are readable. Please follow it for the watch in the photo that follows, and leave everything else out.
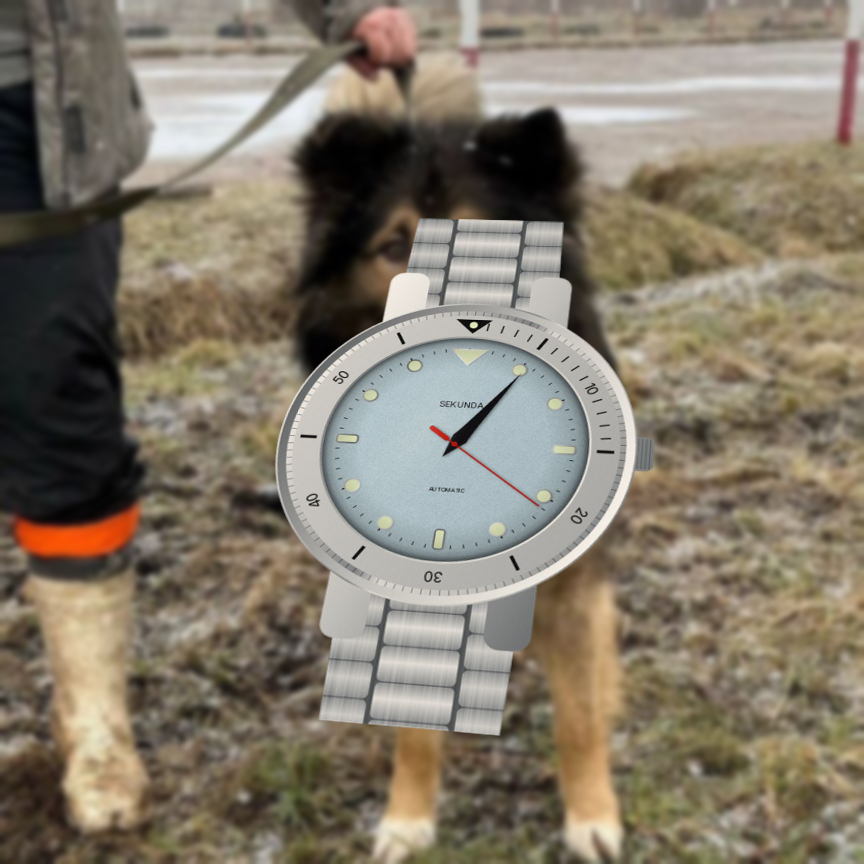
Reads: h=1 m=5 s=21
